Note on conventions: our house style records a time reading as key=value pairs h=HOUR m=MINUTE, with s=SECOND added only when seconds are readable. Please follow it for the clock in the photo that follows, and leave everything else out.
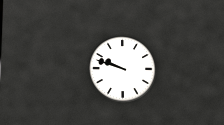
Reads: h=9 m=48
